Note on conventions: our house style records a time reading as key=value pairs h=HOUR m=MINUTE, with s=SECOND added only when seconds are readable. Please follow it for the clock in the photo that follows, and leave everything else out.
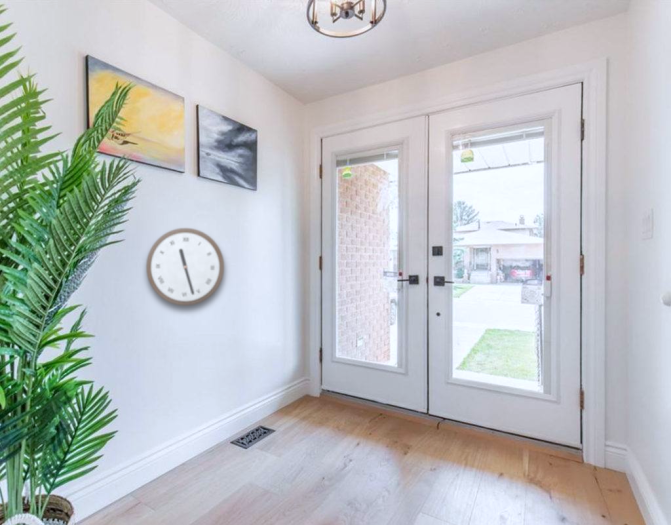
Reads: h=11 m=27
